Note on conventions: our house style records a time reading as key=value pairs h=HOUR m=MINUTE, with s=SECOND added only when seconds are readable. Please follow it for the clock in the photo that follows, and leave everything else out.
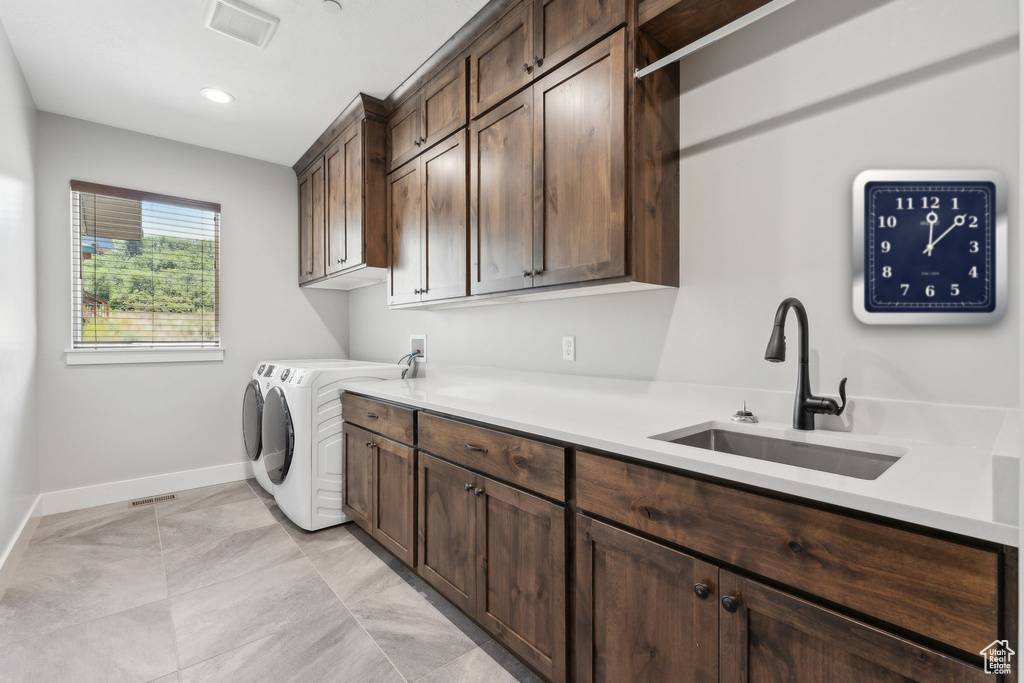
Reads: h=12 m=8
